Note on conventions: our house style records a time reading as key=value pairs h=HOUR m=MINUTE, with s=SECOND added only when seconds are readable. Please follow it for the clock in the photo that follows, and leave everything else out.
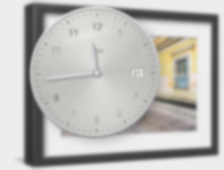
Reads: h=11 m=44
